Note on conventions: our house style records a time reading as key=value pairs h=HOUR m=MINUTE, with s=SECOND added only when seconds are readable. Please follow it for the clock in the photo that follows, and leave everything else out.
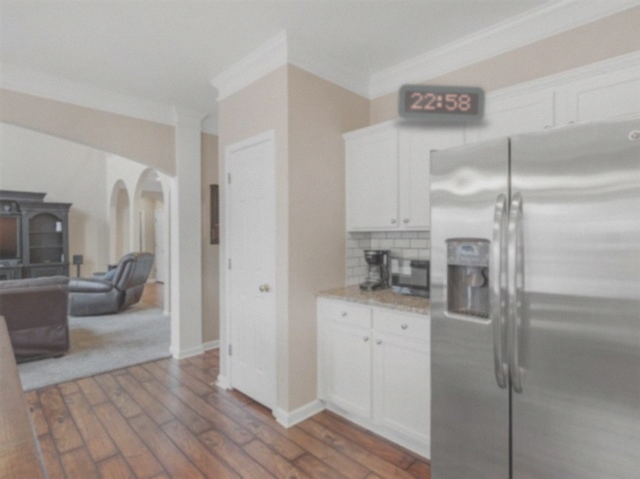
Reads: h=22 m=58
